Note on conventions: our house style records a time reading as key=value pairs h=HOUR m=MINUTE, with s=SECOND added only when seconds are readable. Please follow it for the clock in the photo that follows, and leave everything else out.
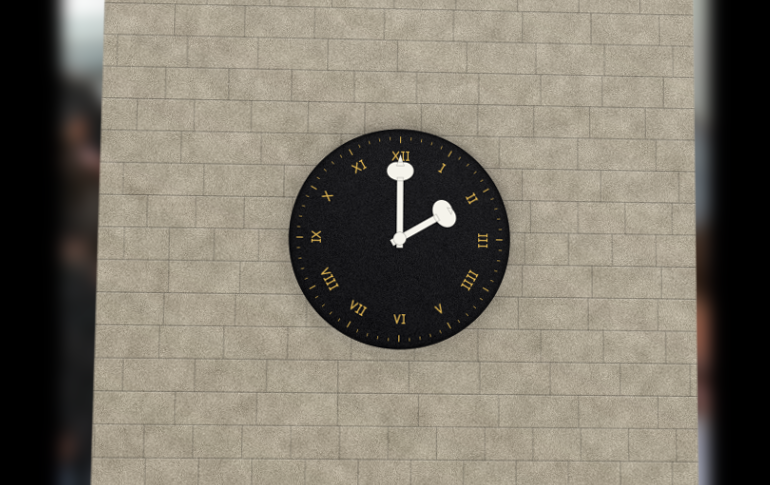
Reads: h=2 m=0
